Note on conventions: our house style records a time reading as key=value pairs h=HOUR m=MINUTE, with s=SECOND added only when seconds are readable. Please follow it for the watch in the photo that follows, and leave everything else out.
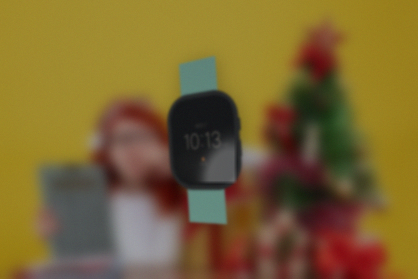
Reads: h=10 m=13
